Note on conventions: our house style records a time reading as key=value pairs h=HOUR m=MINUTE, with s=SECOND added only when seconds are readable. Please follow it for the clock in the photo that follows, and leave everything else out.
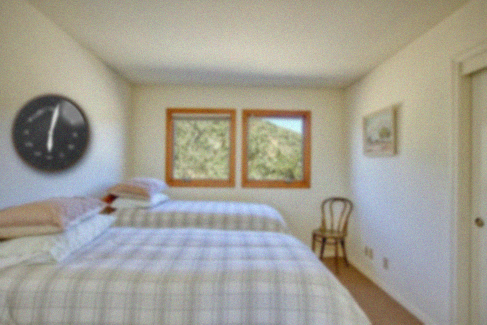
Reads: h=6 m=2
